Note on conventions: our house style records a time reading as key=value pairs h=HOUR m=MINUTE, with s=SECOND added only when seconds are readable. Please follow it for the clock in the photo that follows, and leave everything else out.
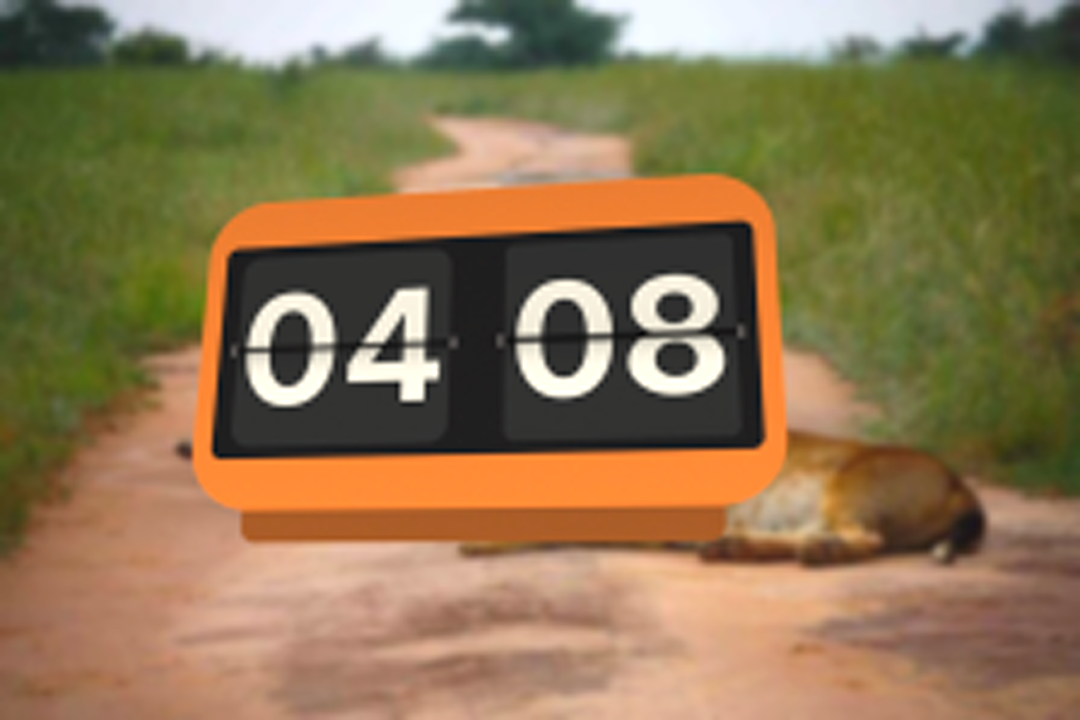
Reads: h=4 m=8
